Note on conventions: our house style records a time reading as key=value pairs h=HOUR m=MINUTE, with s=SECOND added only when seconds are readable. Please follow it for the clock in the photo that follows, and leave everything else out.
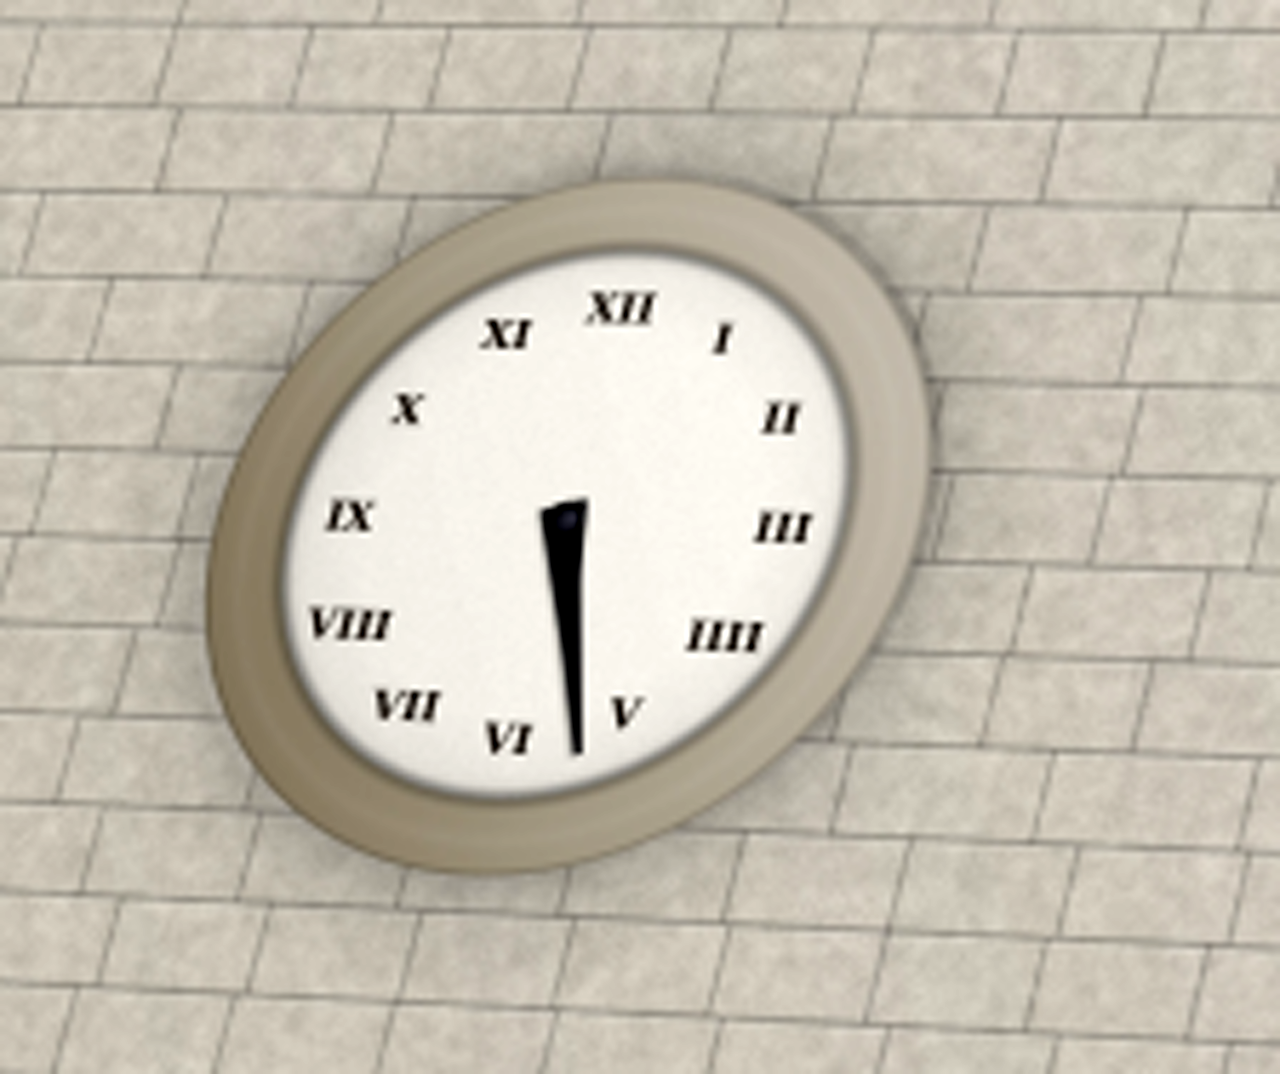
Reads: h=5 m=27
